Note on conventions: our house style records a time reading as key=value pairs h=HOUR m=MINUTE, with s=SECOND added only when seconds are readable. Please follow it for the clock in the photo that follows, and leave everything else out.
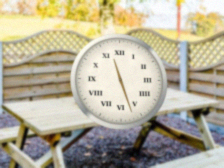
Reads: h=11 m=27
